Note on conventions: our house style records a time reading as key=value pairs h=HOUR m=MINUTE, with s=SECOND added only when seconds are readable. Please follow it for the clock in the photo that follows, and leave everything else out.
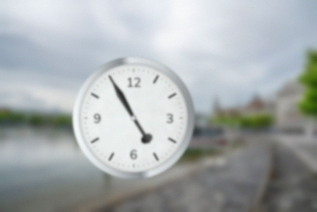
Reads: h=4 m=55
